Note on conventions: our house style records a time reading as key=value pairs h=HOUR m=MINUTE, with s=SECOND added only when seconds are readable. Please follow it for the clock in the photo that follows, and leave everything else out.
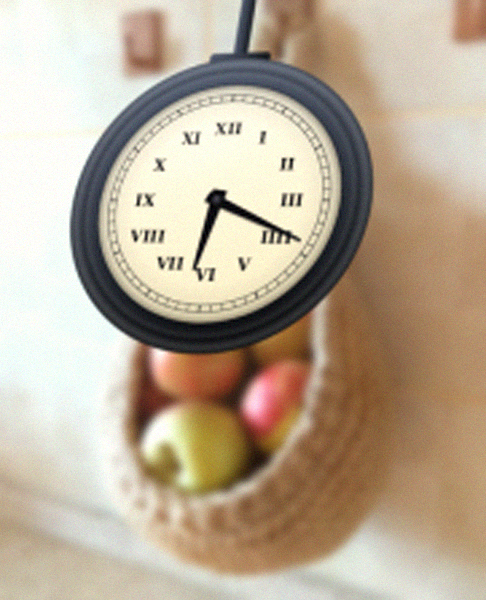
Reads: h=6 m=19
